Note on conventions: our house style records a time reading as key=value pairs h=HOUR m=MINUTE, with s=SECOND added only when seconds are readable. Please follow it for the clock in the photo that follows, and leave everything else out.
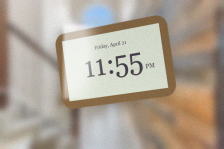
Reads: h=11 m=55
